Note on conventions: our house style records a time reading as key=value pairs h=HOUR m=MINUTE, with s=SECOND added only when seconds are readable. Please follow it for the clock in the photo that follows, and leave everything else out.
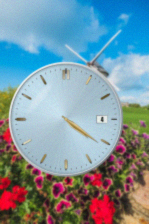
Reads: h=4 m=21
